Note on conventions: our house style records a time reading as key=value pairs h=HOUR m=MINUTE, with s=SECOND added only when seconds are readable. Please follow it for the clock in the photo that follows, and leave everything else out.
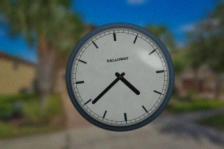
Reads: h=4 m=39
